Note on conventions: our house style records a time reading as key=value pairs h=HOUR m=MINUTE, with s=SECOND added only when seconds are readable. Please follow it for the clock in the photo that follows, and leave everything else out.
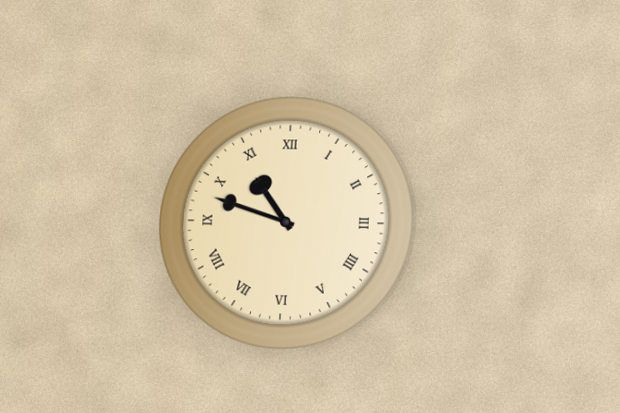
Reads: h=10 m=48
